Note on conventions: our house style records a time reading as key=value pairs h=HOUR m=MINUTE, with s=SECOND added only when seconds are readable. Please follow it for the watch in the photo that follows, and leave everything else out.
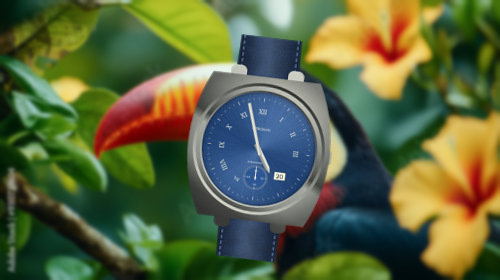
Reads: h=4 m=57
